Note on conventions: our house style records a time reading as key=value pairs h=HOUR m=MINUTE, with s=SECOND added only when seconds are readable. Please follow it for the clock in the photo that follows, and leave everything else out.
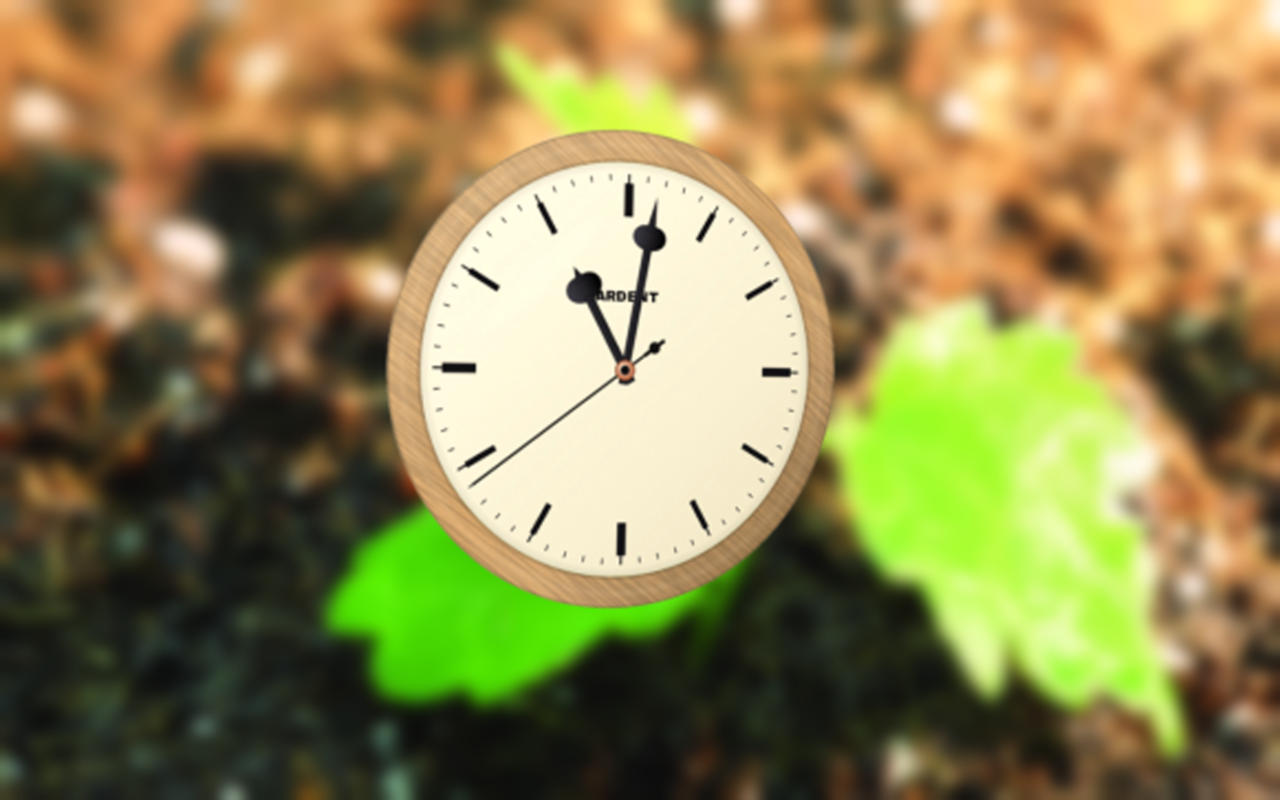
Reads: h=11 m=1 s=39
